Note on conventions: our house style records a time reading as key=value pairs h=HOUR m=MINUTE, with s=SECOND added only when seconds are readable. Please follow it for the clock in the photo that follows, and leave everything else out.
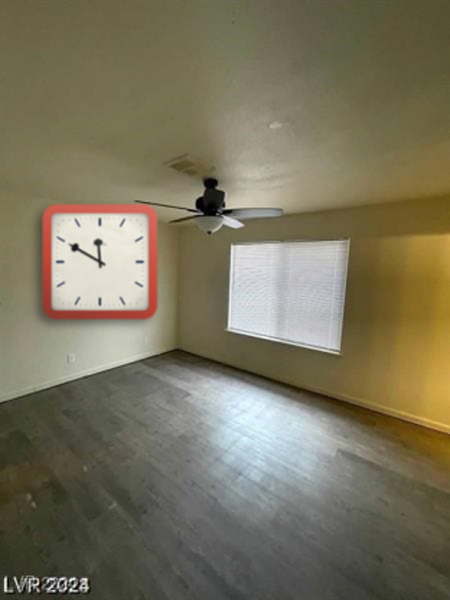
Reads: h=11 m=50
